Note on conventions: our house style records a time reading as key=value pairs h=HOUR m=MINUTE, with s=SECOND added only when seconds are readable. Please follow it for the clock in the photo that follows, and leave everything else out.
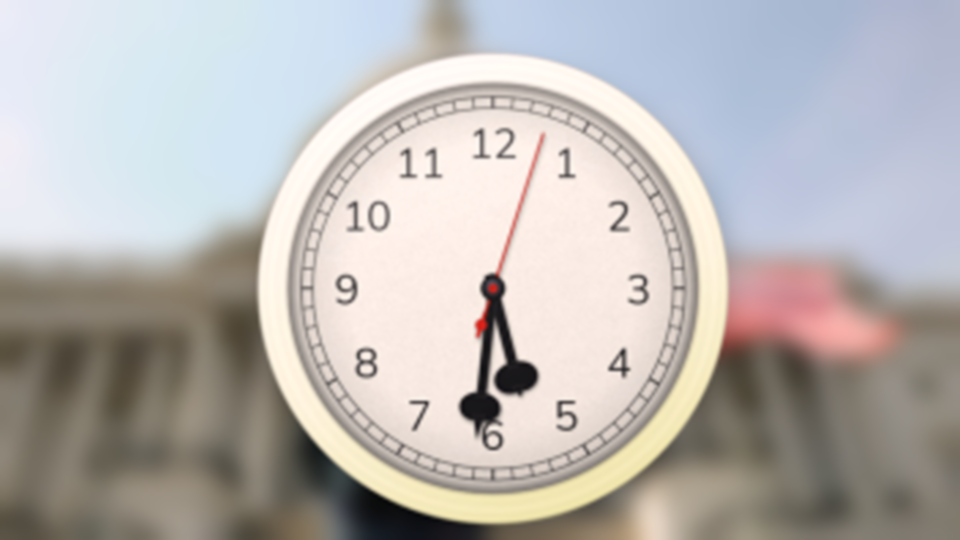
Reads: h=5 m=31 s=3
